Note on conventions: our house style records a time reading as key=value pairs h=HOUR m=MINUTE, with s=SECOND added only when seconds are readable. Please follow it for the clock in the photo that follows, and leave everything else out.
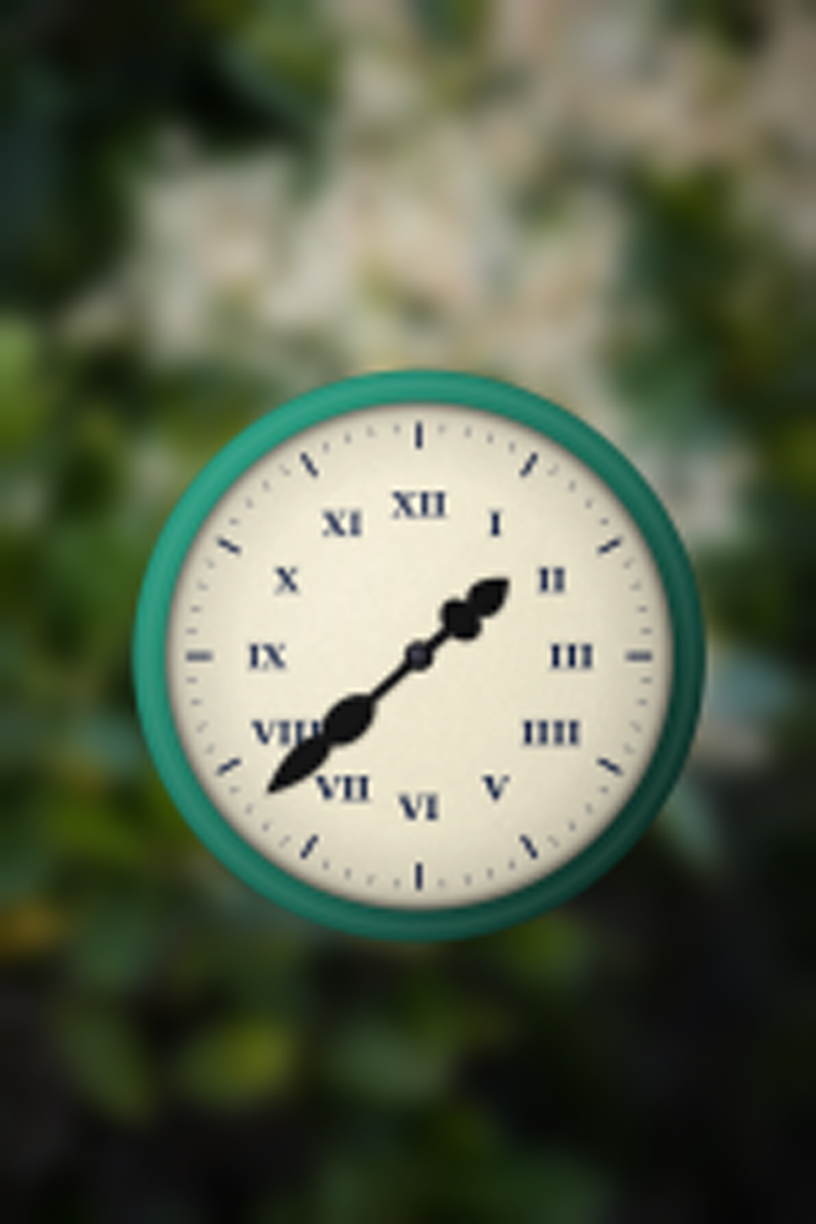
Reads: h=1 m=38
